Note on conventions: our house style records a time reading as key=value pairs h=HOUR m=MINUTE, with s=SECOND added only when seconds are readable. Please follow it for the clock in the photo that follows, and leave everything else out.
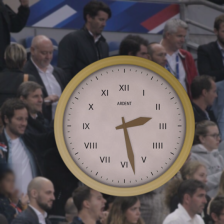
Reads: h=2 m=28
